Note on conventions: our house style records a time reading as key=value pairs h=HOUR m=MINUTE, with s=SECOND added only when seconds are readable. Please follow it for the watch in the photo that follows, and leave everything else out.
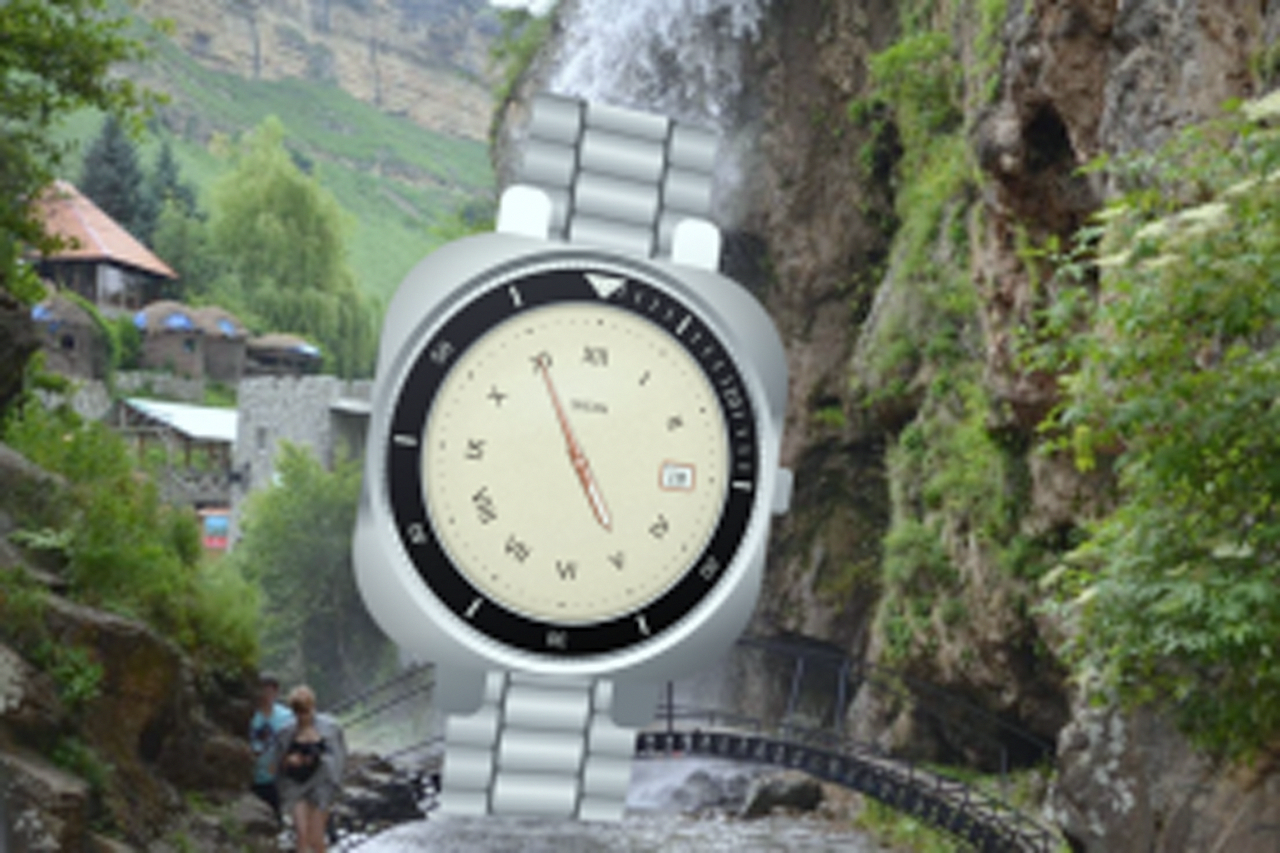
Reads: h=4 m=55
